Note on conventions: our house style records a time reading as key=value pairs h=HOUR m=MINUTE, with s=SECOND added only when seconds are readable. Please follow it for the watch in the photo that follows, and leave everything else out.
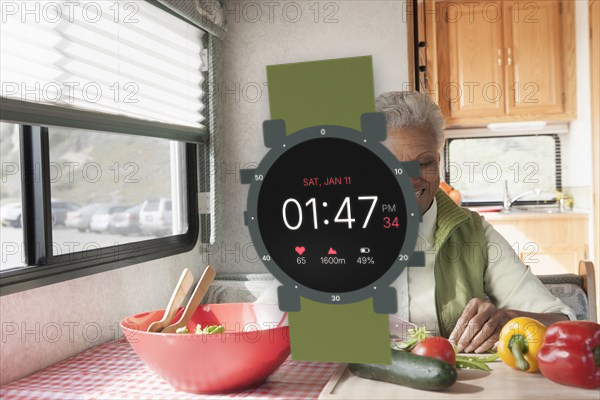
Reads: h=1 m=47 s=34
